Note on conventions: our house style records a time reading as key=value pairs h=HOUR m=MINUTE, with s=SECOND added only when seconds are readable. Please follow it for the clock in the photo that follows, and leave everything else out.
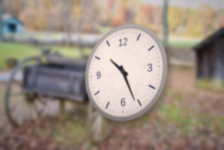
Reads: h=10 m=26
